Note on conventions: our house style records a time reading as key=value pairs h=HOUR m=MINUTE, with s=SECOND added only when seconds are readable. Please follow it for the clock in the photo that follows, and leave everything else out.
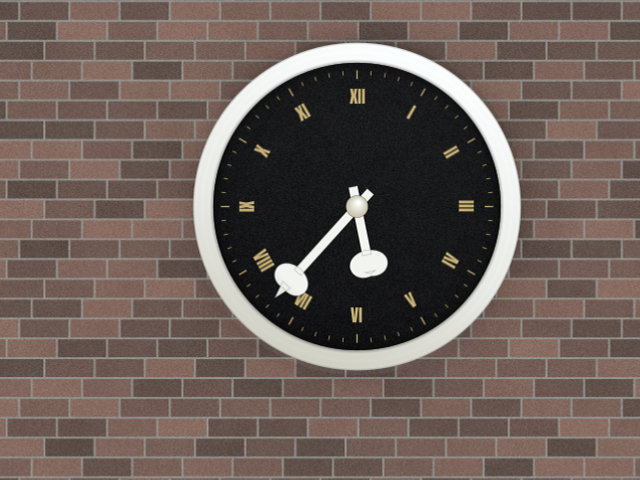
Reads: h=5 m=37
